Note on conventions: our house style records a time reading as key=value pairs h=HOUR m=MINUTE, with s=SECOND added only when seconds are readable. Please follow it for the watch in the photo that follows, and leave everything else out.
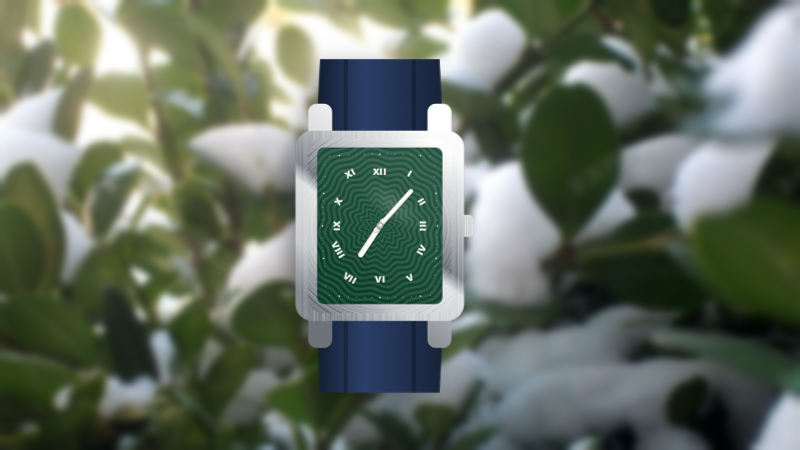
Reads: h=7 m=7
